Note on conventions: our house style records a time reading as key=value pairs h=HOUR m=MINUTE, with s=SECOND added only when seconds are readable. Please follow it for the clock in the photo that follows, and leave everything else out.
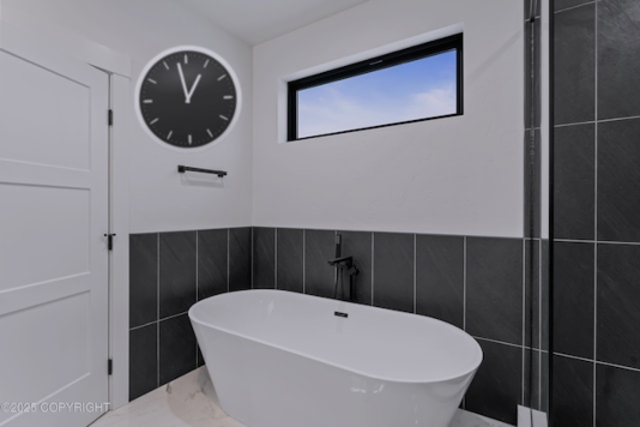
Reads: h=12 m=58
